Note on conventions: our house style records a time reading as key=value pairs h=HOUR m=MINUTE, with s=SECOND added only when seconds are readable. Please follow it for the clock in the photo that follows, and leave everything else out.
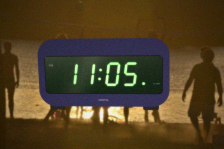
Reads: h=11 m=5
